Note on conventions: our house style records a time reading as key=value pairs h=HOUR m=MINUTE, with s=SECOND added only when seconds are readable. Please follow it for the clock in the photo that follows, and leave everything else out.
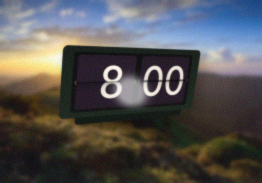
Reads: h=8 m=0
